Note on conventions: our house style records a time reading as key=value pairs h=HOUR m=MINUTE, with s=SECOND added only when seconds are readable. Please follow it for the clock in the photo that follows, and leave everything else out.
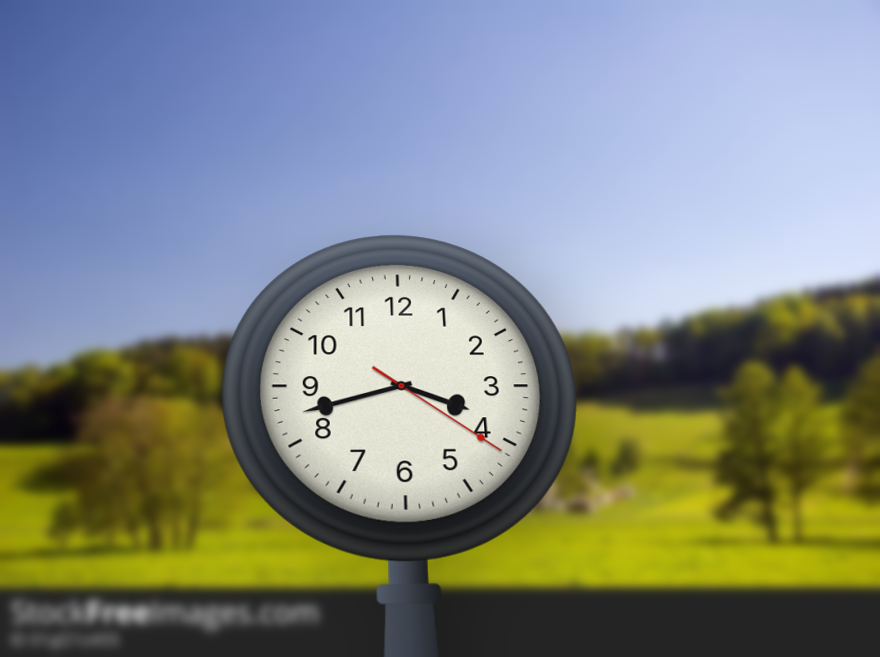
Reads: h=3 m=42 s=21
